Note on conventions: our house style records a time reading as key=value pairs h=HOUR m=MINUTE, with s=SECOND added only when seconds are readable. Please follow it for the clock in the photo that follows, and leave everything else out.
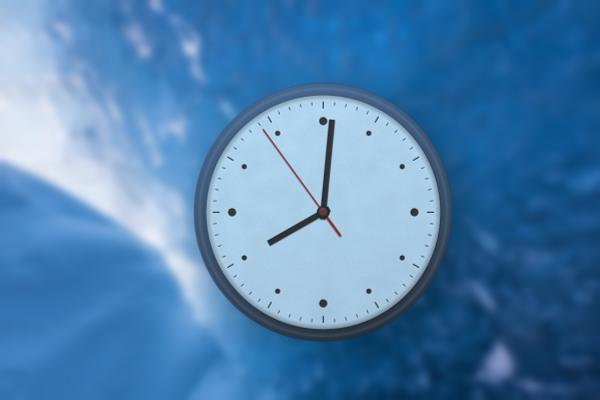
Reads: h=8 m=0 s=54
